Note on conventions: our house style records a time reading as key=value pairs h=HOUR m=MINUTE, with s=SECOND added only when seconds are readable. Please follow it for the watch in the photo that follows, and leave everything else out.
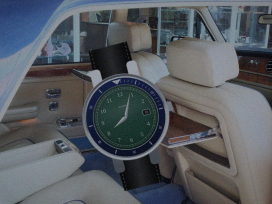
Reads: h=8 m=4
